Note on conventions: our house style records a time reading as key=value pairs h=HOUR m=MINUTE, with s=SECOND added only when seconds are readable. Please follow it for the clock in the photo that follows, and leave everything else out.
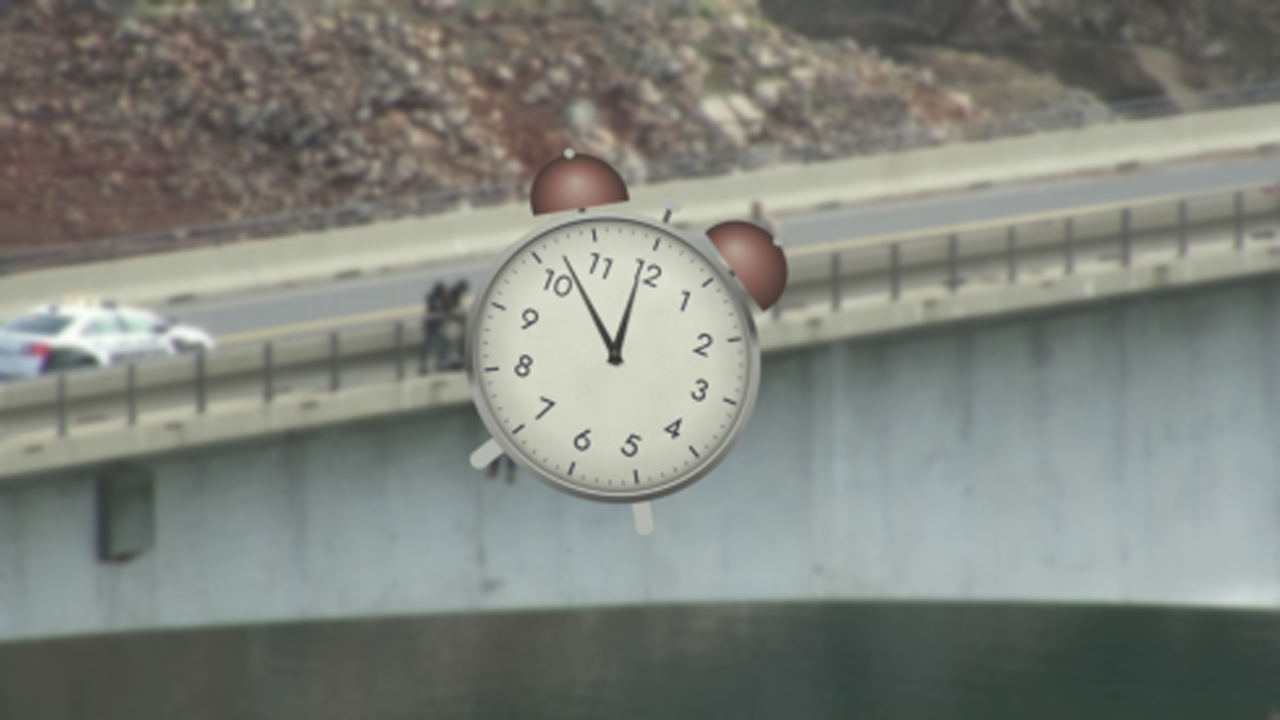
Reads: h=11 m=52
